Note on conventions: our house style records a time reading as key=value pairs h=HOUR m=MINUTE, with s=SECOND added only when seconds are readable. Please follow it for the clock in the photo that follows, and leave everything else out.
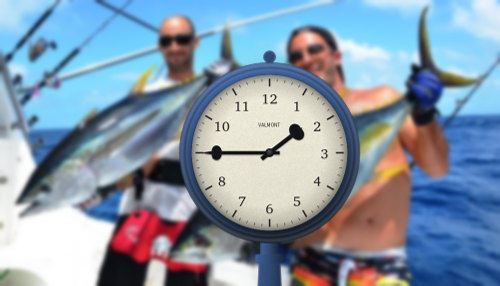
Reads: h=1 m=45
